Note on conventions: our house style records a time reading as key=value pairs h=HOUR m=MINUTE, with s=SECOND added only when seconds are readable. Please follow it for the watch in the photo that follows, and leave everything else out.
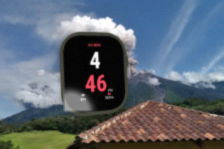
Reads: h=4 m=46
